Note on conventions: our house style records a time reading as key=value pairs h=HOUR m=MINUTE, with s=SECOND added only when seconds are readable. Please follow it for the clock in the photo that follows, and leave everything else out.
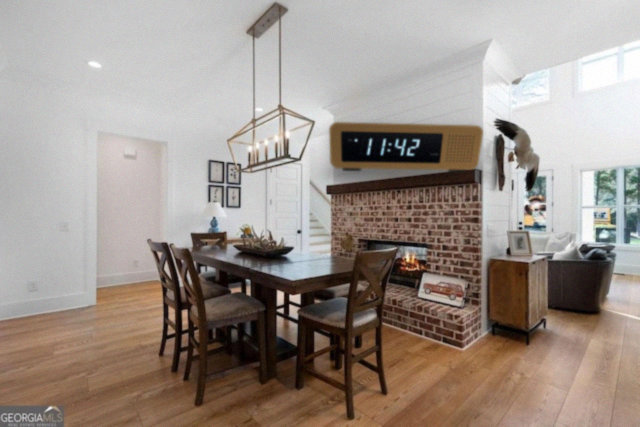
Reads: h=11 m=42
